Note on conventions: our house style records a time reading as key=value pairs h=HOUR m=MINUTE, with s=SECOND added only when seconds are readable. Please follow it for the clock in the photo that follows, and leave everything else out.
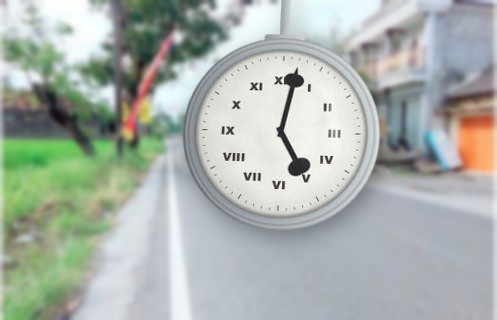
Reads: h=5 m=2
